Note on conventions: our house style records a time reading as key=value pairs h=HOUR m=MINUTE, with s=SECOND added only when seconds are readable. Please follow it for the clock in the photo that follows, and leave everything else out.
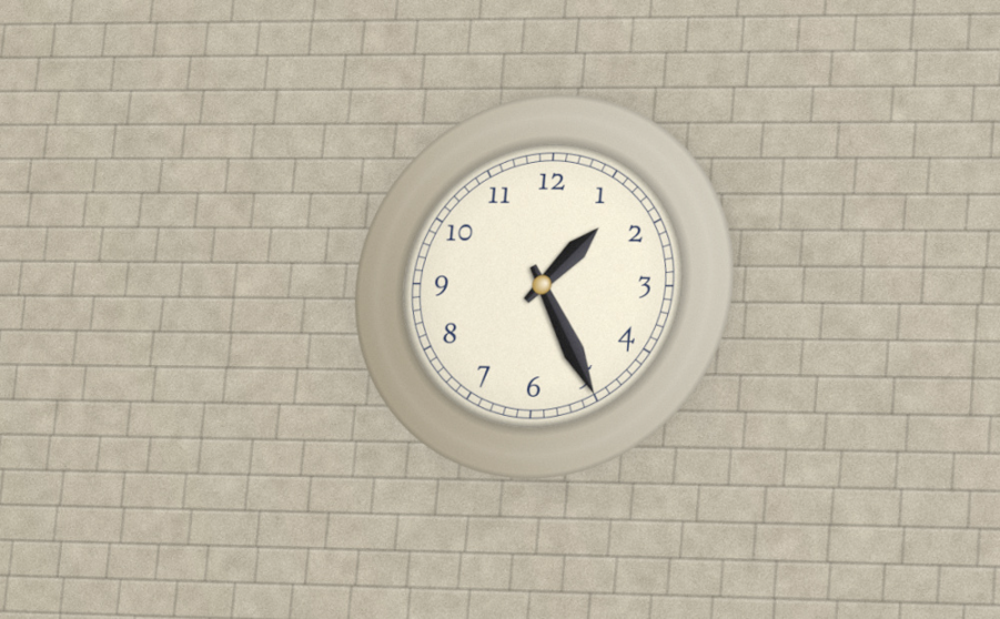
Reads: h=1 m=25
